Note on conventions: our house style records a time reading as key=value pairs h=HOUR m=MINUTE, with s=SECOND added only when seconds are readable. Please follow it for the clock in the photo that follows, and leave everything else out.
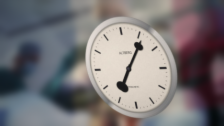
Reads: h=7 m=6
